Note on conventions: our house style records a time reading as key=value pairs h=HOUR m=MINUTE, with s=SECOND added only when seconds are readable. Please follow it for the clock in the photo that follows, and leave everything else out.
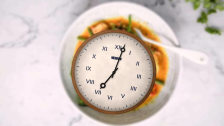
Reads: h=7 m=2
